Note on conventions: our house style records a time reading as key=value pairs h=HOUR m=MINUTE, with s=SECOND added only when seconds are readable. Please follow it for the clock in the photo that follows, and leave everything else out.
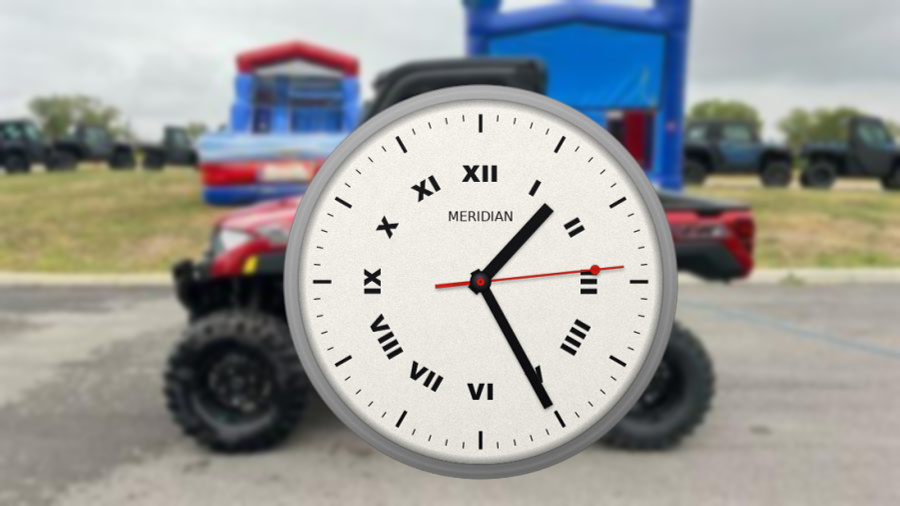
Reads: h=1 m=25 s=14
